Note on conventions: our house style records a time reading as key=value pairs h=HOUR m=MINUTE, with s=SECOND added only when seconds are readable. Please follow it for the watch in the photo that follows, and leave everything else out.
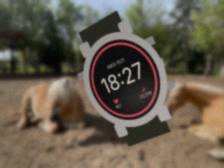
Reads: h=18 m=27
